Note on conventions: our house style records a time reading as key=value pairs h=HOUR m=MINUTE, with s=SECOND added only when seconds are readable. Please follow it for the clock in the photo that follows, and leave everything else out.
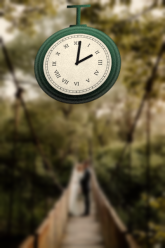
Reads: h=2 m=1
